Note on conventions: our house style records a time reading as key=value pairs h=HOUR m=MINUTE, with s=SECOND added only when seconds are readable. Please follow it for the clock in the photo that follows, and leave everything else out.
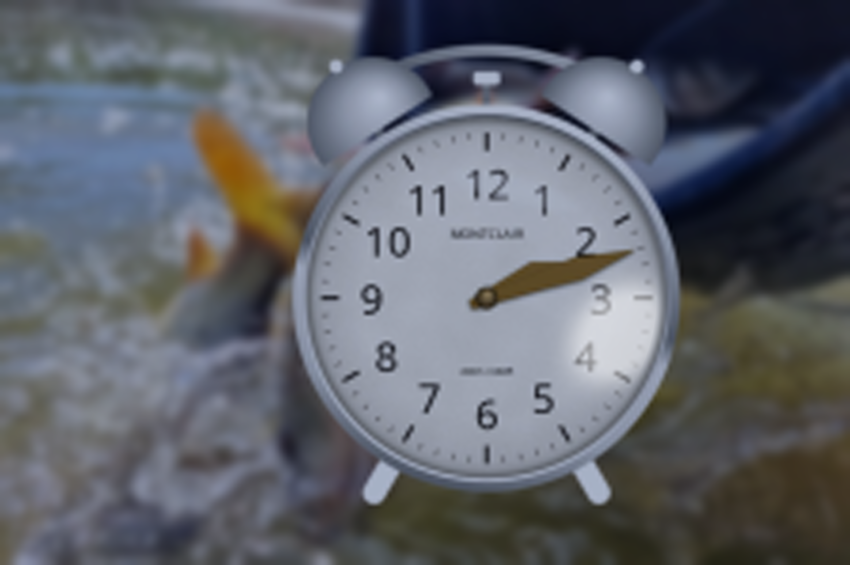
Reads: h=2 m=12
